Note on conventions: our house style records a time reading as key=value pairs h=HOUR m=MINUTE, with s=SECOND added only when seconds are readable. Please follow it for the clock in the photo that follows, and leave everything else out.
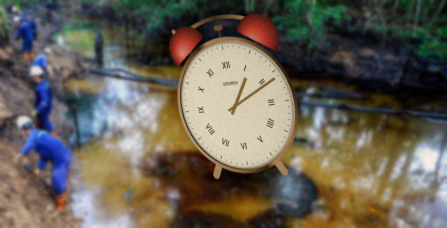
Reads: h=1 m=11
